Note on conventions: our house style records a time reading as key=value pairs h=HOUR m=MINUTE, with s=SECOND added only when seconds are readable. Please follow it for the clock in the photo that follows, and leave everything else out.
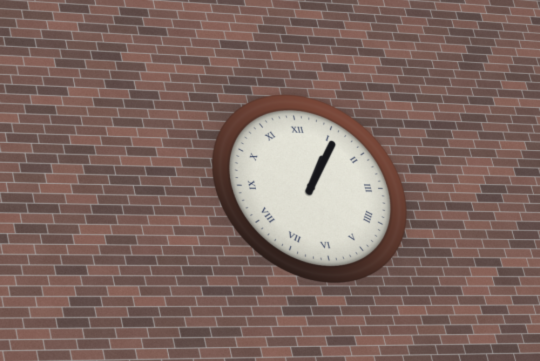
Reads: h=1 m=6
